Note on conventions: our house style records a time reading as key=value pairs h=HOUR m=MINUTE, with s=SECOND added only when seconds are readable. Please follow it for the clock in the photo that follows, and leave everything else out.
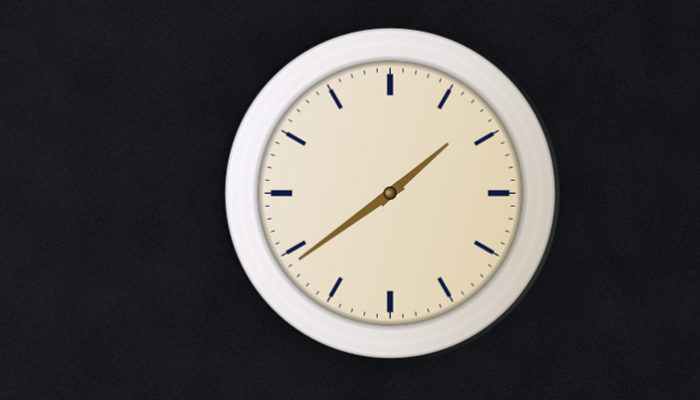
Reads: h=1 m=39
